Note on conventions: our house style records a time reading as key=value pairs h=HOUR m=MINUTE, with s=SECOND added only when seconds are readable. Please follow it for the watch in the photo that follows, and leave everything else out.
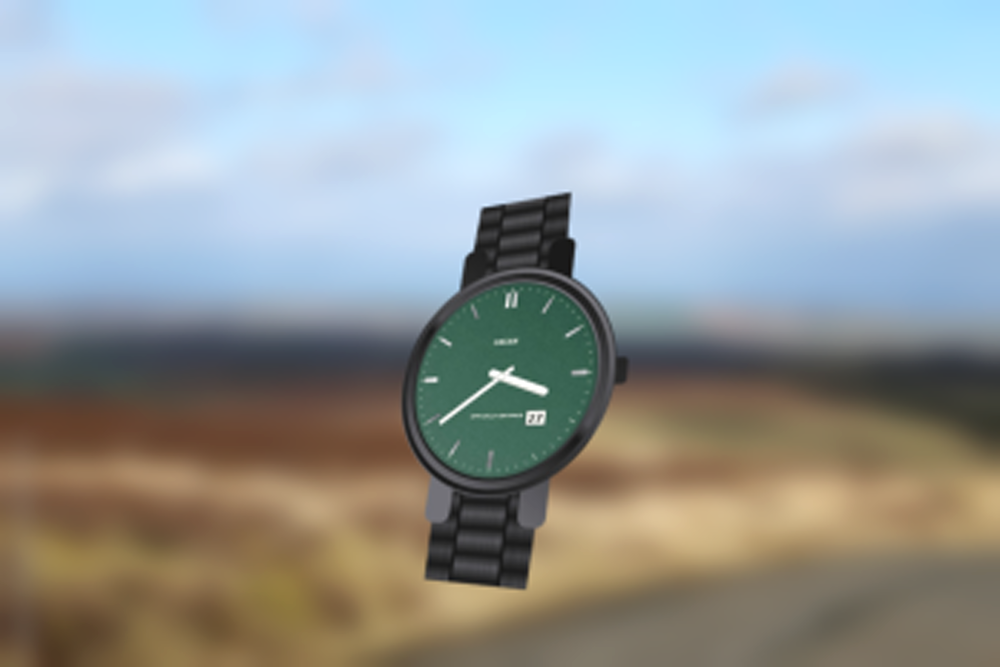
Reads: h=3 m=39
